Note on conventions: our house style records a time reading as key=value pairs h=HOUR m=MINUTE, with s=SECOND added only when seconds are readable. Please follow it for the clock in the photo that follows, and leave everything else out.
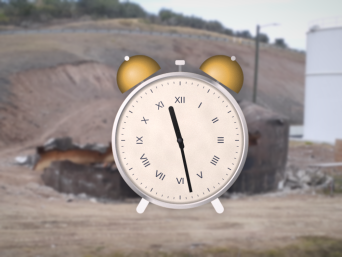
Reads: h=11 m=28
